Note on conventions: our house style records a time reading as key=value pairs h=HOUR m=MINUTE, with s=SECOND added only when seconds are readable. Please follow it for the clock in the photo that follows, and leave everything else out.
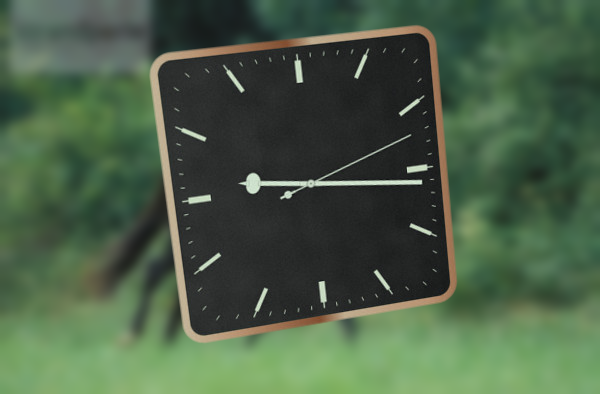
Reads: h=9 m=16 s=12
